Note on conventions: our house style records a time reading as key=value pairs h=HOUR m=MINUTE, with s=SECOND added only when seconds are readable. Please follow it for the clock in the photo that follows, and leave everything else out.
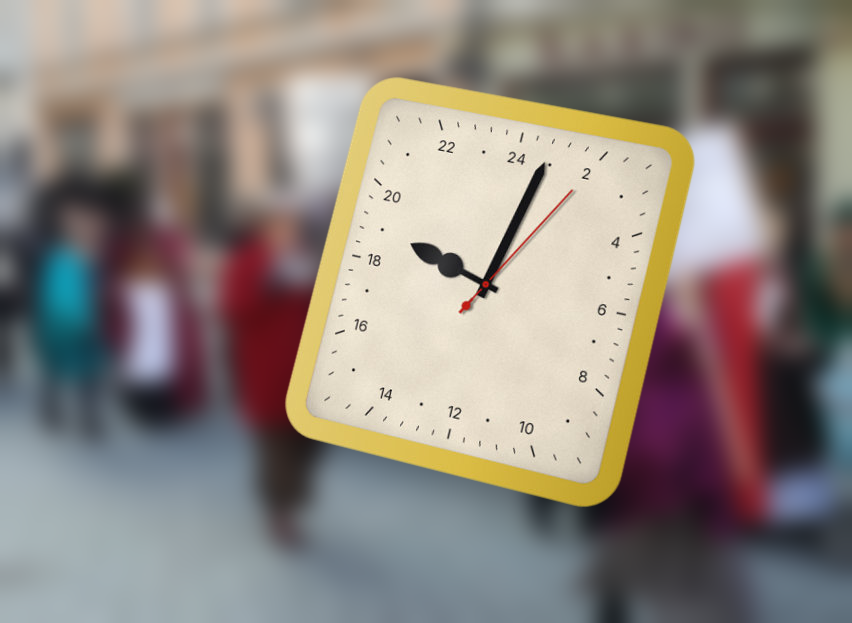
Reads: h=19 m=2 s=5
